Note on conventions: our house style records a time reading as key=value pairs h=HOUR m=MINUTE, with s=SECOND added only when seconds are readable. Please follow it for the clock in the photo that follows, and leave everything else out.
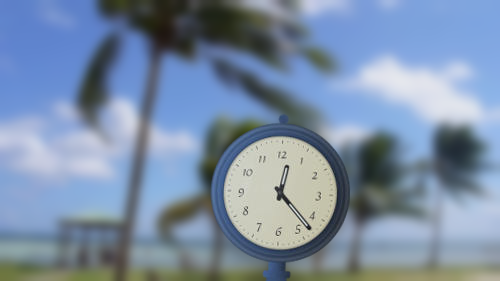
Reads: h=12 m=23
